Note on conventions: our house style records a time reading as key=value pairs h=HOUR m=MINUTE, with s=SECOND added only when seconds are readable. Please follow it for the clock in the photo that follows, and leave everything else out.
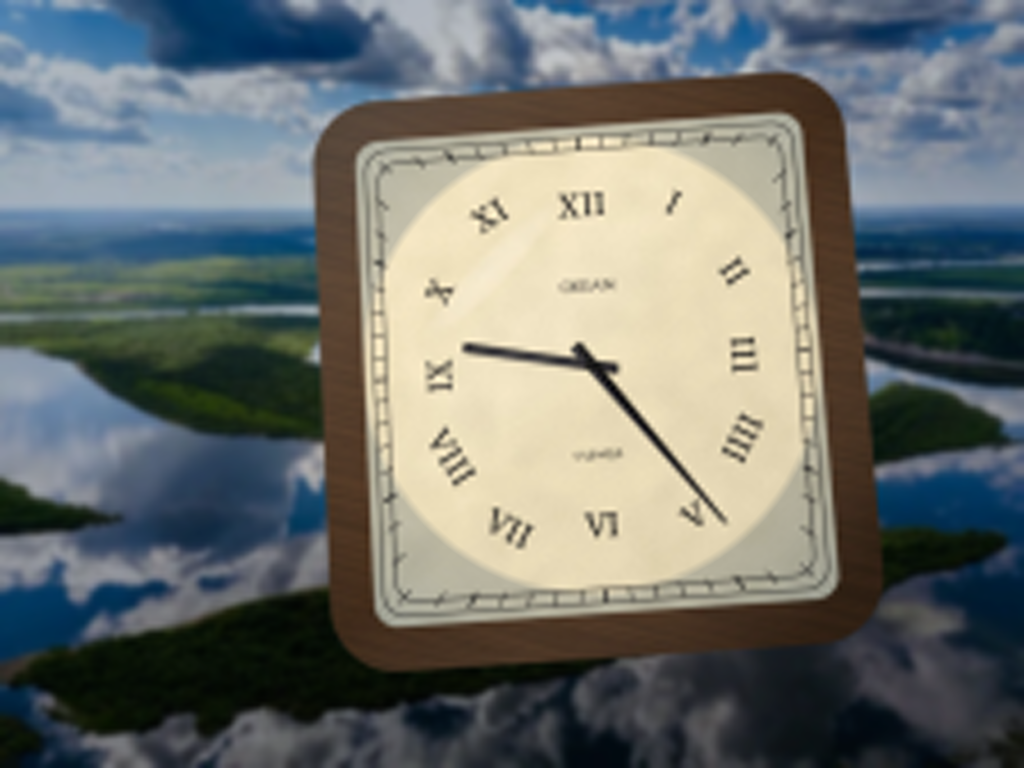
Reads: h=9 m=24
